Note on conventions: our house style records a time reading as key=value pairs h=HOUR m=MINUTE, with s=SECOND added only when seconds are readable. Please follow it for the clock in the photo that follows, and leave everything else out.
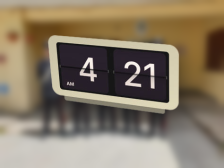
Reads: h=4 m=21
